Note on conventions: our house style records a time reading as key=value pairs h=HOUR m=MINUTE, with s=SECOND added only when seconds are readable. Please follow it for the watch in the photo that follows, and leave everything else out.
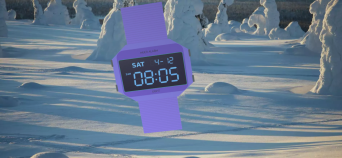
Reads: h=8 m=5
